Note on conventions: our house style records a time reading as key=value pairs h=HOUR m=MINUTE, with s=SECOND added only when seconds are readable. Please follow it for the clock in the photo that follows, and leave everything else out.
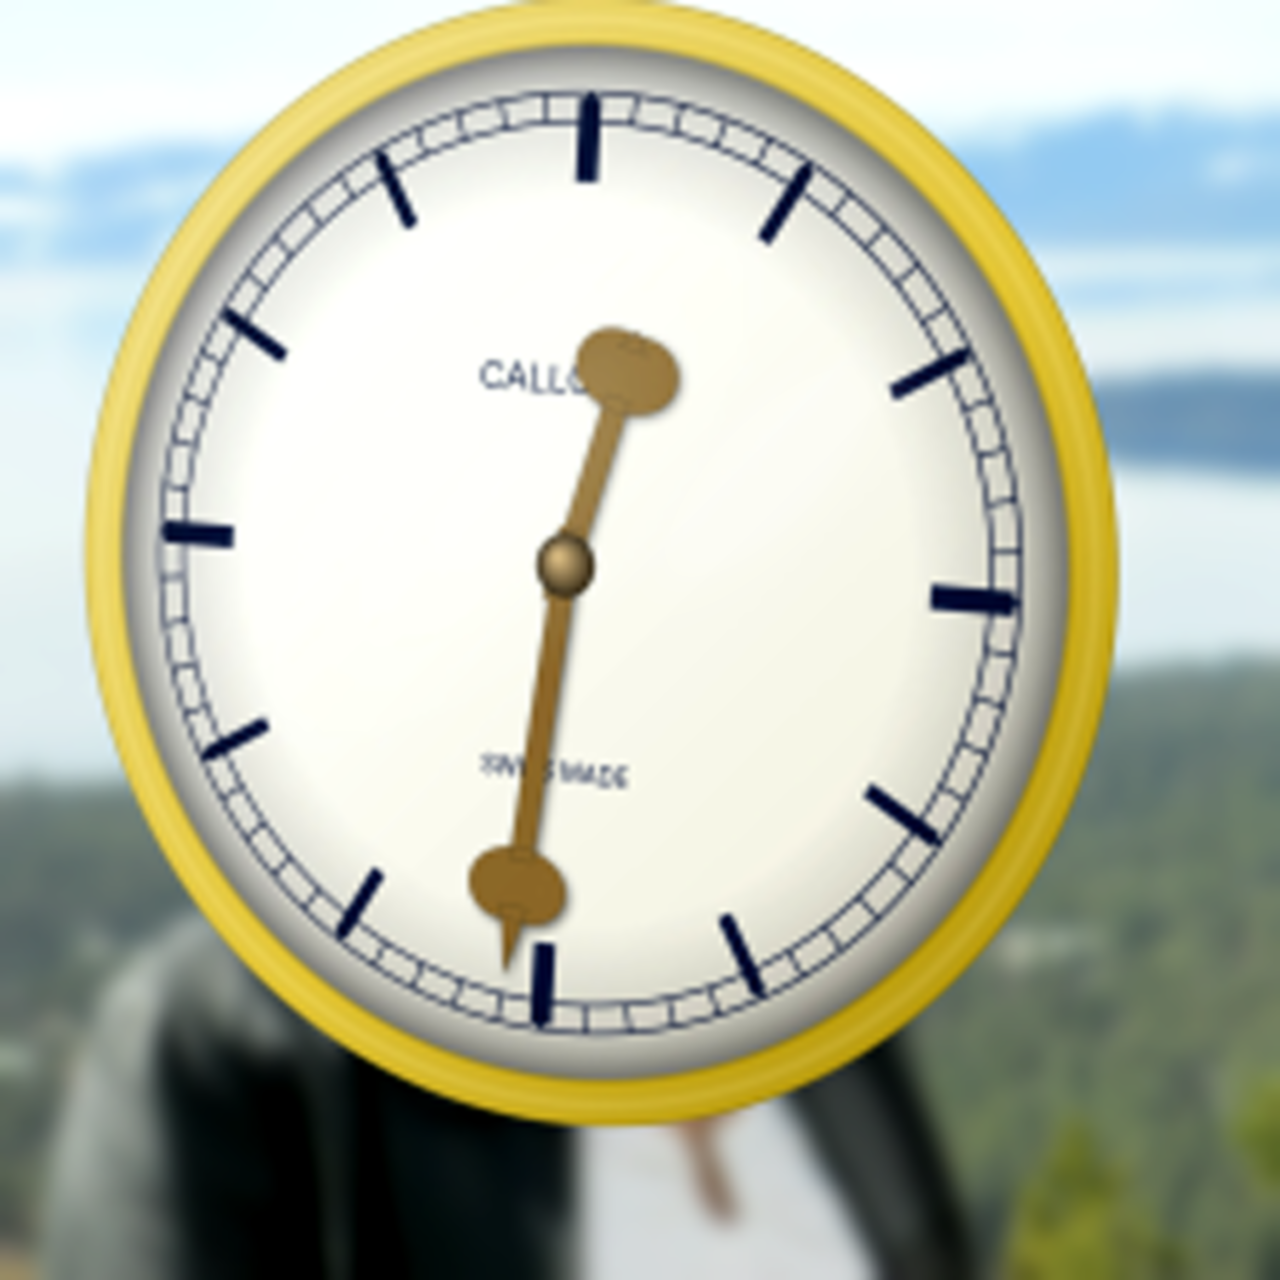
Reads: h=12 m=31
